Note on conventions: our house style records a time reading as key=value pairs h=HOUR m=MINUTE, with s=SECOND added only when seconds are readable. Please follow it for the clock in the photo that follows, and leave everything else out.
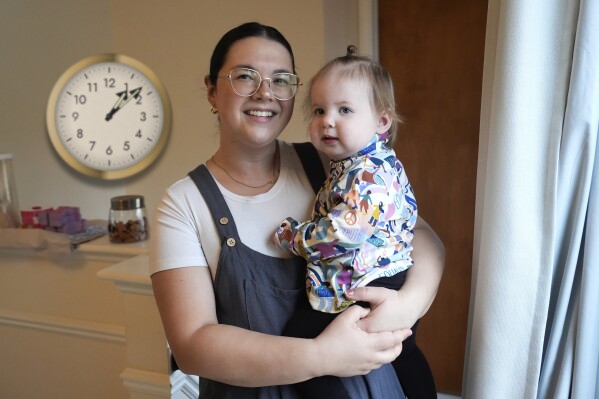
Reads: h=1 m=8
